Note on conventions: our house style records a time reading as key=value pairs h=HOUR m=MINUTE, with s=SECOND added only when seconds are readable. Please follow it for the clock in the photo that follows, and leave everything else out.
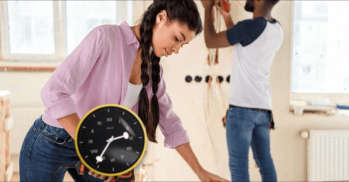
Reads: h=2 m=36
